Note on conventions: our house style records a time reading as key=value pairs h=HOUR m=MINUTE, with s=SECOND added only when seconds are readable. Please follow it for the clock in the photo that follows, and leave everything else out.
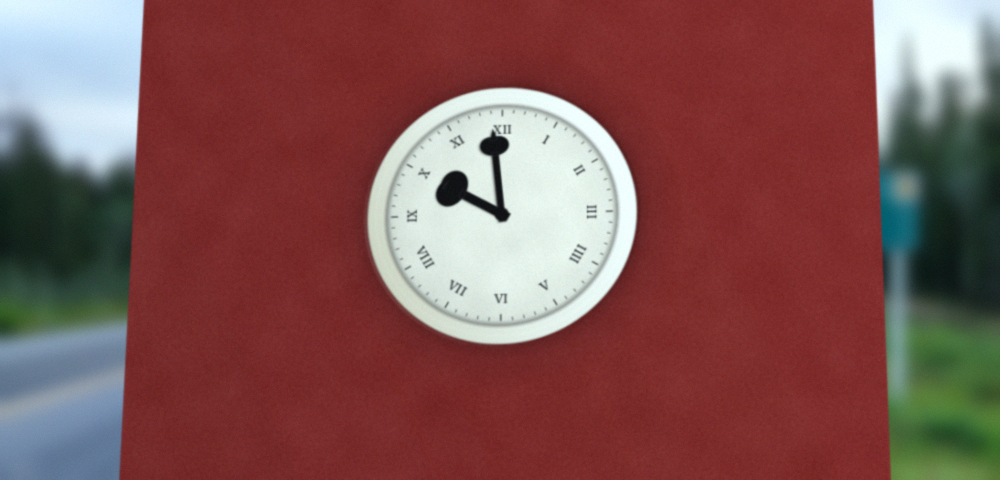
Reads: h=9 m=59
